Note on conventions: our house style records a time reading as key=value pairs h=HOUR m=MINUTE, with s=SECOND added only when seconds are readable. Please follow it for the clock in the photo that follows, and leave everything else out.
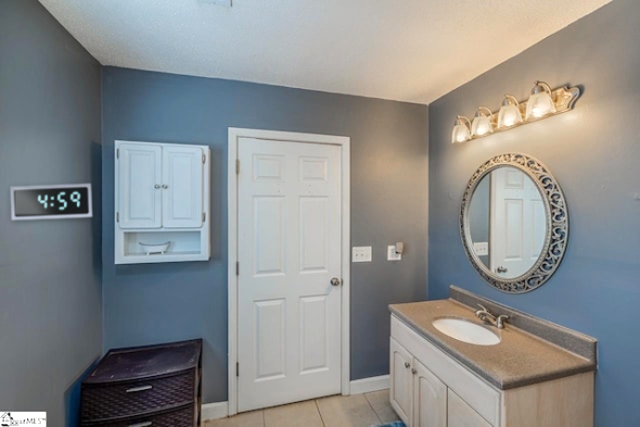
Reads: h=4 m=59
